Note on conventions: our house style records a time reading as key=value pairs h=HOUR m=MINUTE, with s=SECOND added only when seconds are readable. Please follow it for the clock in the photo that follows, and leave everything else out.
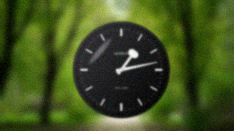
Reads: h=1 m=13
